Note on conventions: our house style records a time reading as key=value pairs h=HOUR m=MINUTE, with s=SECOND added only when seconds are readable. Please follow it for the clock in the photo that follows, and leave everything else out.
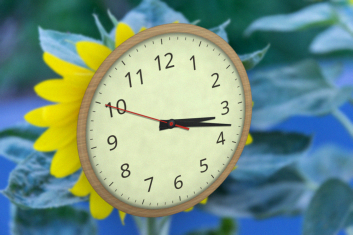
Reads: h=3 m=17 s=50
